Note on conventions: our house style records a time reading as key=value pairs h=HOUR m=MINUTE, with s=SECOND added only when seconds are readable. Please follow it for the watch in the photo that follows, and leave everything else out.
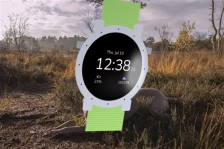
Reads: h=12 m=38
